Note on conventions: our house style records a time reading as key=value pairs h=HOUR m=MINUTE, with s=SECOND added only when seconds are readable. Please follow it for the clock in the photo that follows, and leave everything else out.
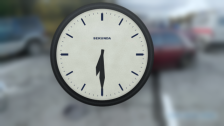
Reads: h=6 m=30
